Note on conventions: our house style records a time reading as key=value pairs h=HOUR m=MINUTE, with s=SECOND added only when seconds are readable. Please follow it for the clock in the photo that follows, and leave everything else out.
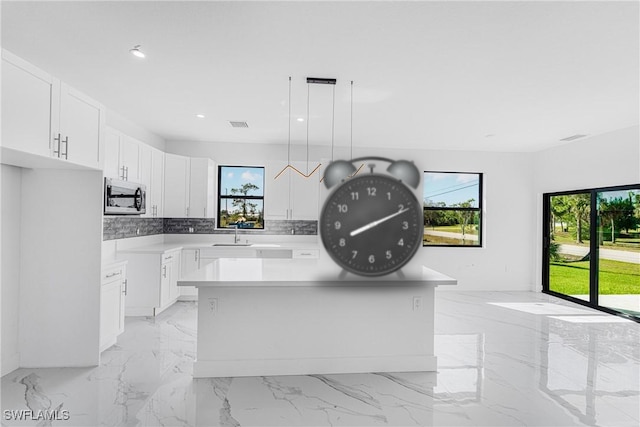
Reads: h=8 m=11
